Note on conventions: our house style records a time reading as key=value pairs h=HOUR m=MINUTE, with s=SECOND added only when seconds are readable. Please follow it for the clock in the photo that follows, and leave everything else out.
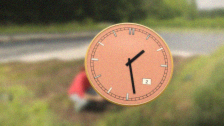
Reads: h=1 m=28
